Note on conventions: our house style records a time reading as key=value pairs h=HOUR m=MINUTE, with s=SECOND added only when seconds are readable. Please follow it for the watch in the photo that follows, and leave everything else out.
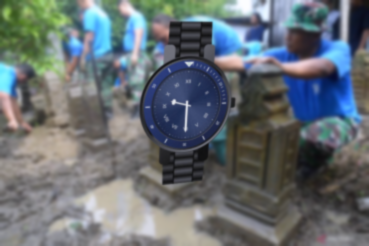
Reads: h=9 m=30
